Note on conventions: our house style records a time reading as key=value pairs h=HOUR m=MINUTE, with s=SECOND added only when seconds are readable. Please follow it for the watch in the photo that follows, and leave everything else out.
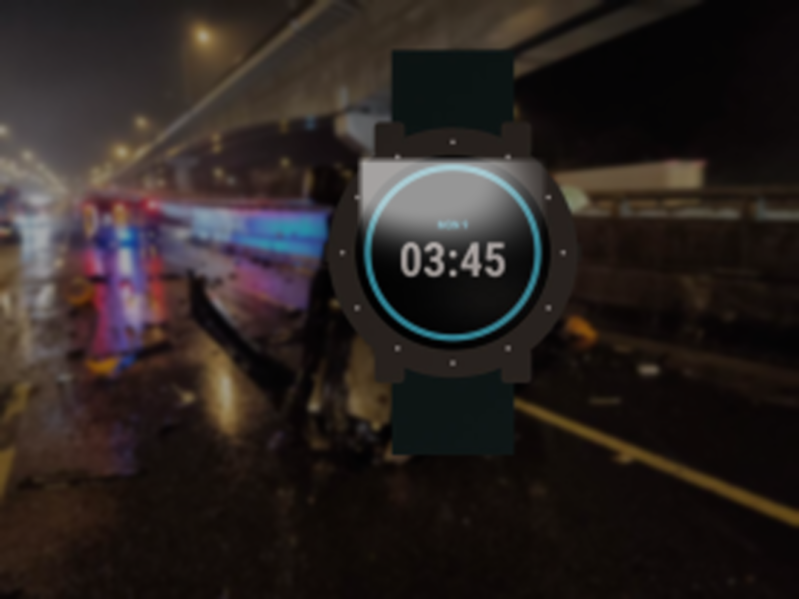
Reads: h=3 m=45
